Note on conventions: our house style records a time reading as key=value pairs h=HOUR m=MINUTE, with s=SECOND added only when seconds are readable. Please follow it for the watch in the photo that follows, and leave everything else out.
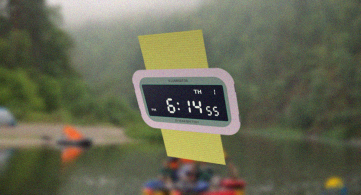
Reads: h=6 m=14 s=55
